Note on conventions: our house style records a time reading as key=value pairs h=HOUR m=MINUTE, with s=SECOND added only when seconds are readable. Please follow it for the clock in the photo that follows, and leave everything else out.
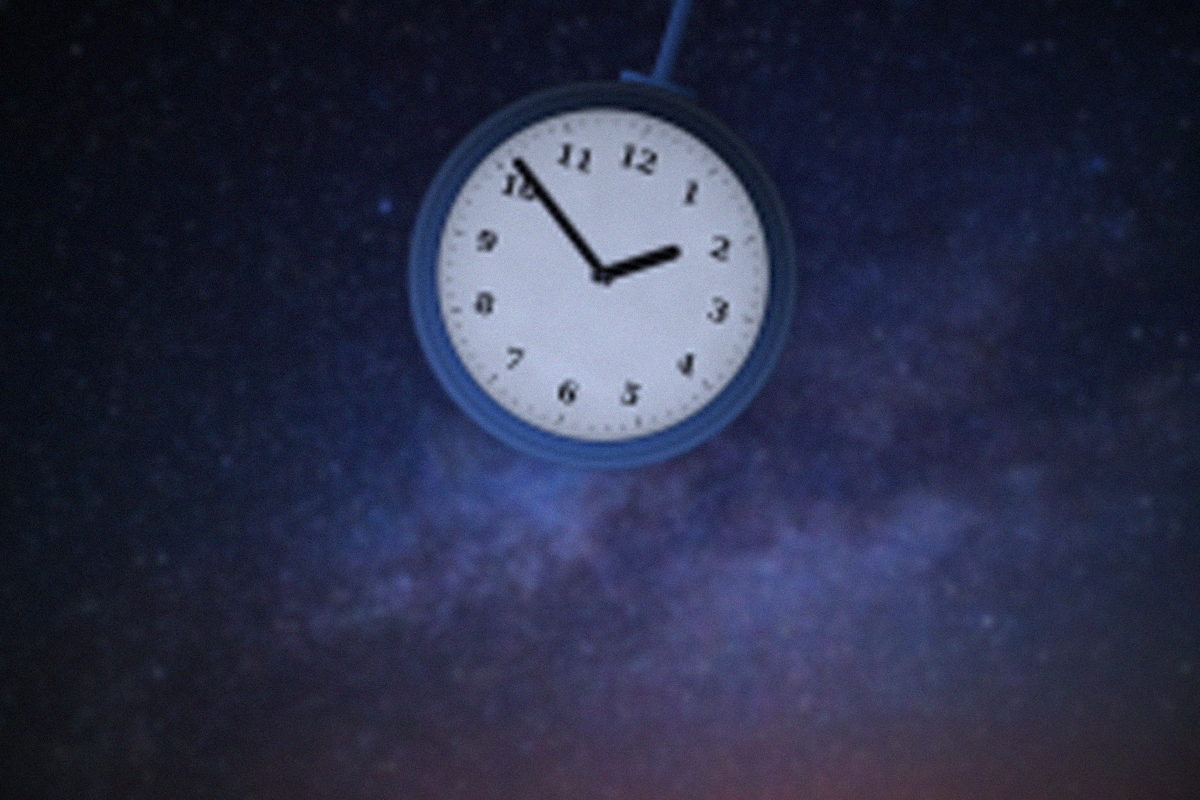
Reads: h=1 m=51
